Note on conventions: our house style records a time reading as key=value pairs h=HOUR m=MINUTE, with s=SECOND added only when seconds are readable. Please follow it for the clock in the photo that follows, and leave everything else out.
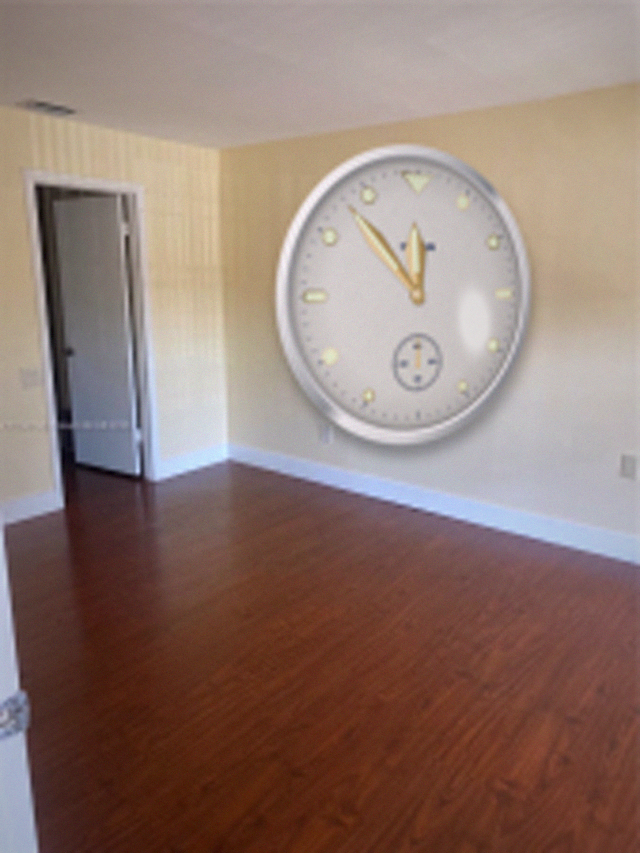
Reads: h=11 m=53
